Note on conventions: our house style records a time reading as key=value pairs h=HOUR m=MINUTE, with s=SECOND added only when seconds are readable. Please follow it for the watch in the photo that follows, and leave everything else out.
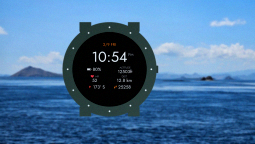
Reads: h=10 m=54
